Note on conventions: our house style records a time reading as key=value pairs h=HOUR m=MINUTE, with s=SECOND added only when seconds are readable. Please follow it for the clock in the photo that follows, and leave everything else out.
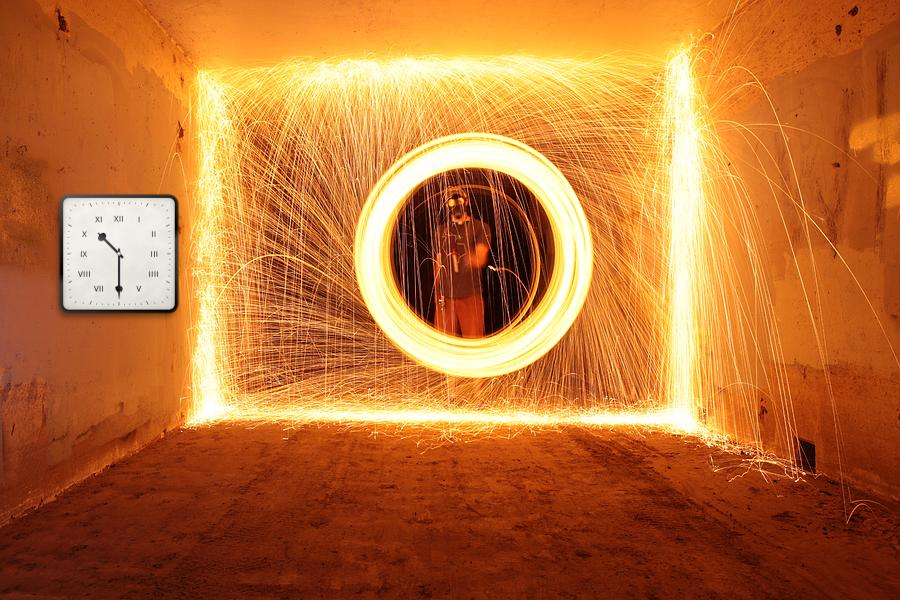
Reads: h=10 m=30
